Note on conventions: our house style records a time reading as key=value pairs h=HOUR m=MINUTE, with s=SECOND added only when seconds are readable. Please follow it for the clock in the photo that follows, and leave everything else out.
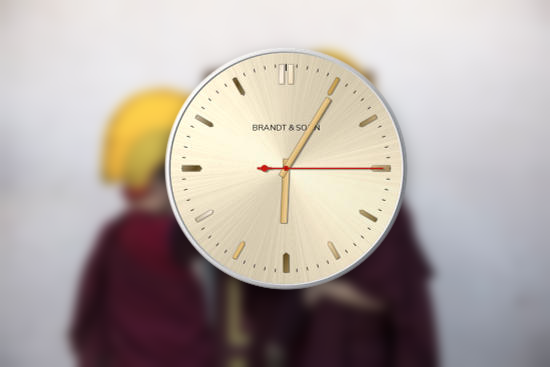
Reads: h=6 m=5 s=15
